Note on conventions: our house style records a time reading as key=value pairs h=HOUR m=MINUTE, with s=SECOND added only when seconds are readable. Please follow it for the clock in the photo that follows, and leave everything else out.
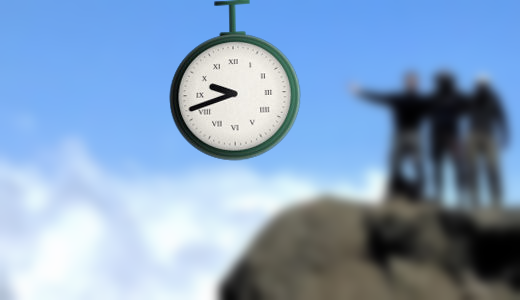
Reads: h=9 m=42
